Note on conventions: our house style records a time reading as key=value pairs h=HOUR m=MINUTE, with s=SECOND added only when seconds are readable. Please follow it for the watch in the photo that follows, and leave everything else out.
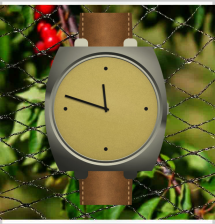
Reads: h=11 m=48
